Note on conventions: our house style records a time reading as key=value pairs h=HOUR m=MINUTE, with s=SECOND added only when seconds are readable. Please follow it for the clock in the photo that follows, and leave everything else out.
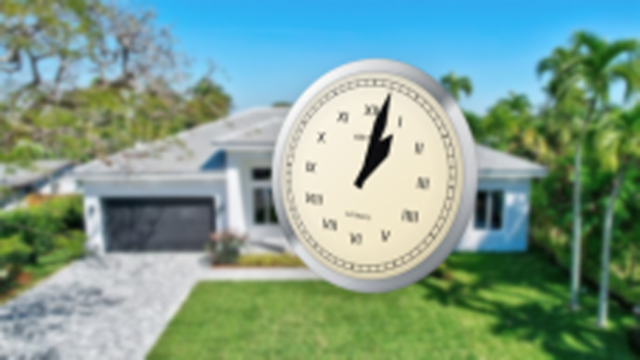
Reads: h=1 m=2
